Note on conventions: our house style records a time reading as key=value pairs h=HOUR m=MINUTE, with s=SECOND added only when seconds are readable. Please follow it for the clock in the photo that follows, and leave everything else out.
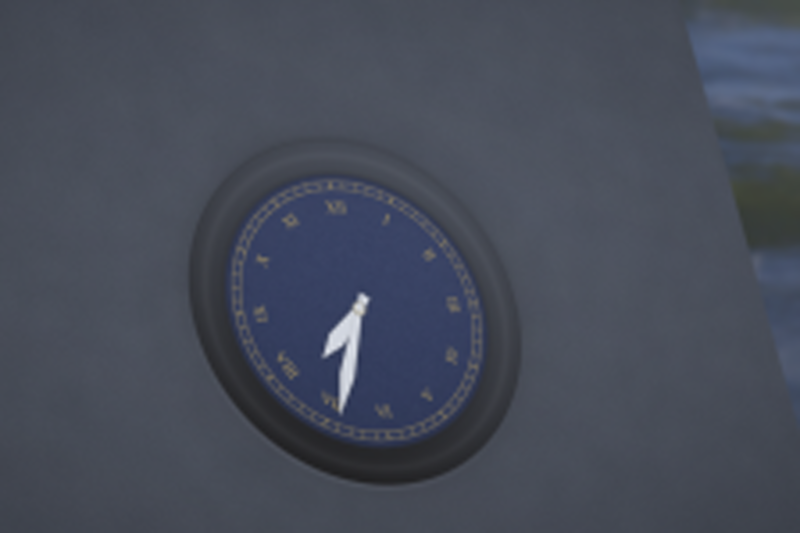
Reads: h=7 m=34
